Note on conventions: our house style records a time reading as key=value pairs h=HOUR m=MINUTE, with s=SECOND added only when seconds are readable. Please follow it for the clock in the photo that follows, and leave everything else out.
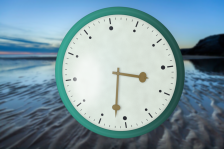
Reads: h=3 m=32
